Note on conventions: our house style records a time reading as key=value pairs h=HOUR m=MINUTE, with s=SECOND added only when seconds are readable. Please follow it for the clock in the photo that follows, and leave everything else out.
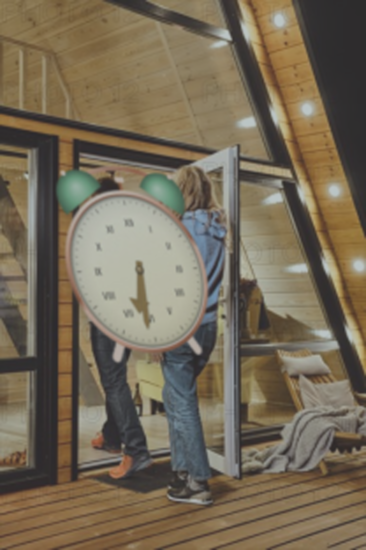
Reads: h=6 m=31
